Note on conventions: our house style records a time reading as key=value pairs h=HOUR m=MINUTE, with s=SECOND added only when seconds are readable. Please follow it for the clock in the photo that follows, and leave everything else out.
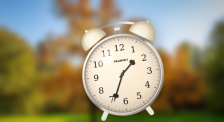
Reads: h=1 m=34
